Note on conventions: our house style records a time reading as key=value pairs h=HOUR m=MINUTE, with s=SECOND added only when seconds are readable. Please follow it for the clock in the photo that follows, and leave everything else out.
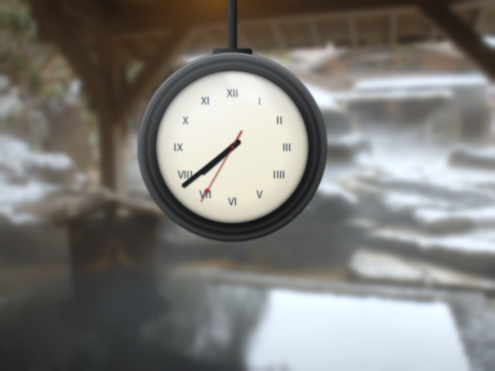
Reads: h=7 m=38 s=35
